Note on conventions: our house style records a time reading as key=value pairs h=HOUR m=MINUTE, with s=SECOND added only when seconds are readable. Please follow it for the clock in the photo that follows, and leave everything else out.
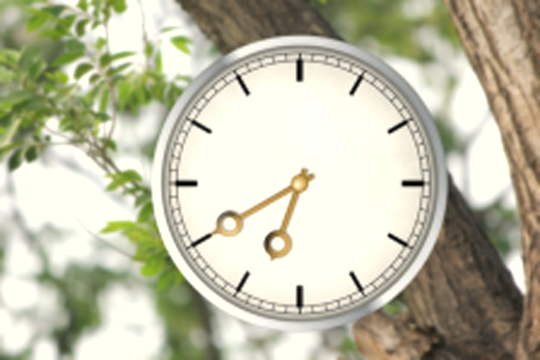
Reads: h=6 m=40
